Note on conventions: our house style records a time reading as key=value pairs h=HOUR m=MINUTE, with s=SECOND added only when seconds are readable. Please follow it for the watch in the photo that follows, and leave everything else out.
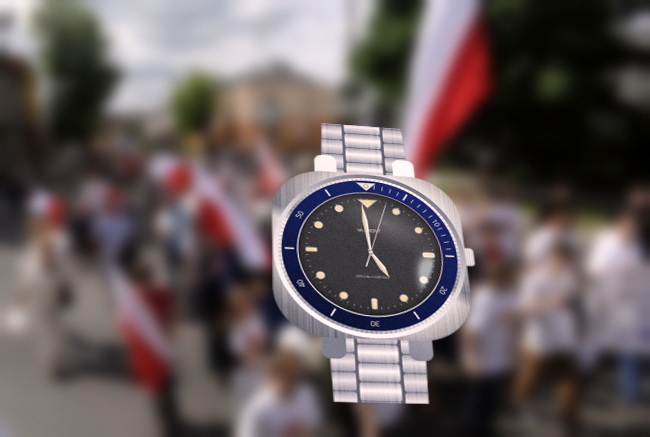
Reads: h=4 m=59 s=3
